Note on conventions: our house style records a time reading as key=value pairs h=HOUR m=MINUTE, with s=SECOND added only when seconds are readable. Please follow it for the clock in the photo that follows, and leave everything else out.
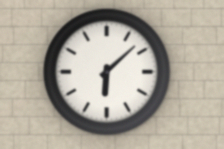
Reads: h=6 m=8
